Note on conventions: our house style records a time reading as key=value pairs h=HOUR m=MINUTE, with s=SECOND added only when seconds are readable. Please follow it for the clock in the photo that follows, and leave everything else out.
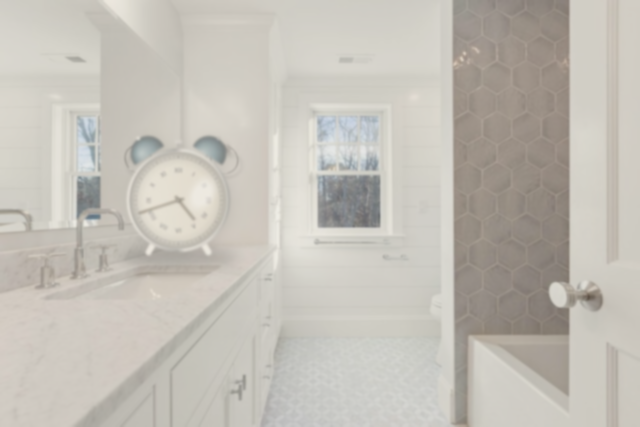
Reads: h=4 m=42
